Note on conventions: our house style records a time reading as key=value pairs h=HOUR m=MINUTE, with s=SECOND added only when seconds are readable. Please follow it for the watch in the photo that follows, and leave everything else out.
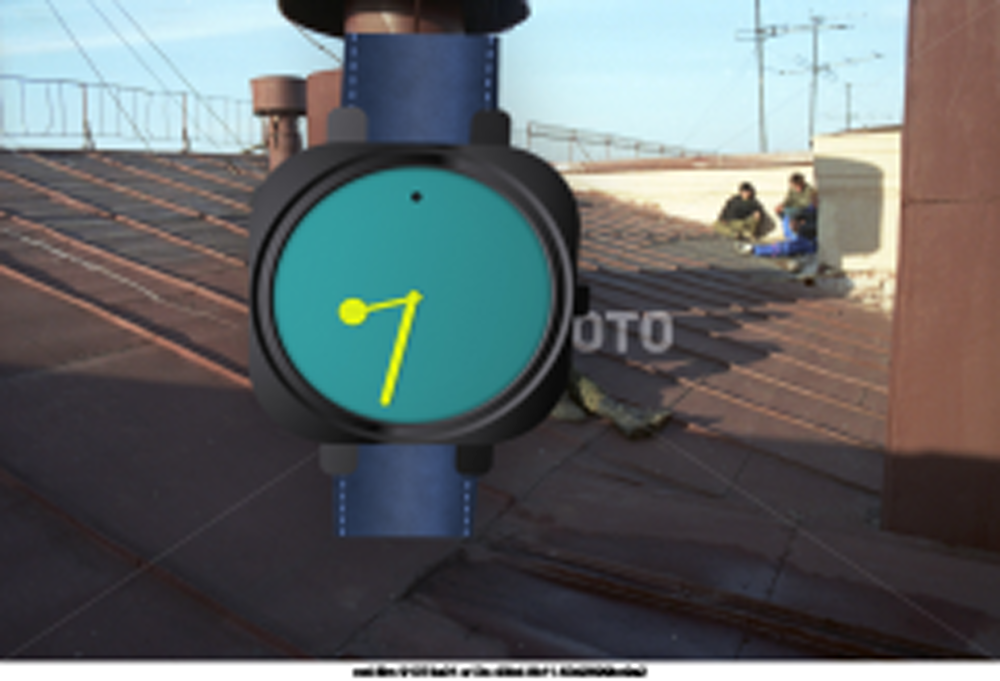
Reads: h=8 m=32
